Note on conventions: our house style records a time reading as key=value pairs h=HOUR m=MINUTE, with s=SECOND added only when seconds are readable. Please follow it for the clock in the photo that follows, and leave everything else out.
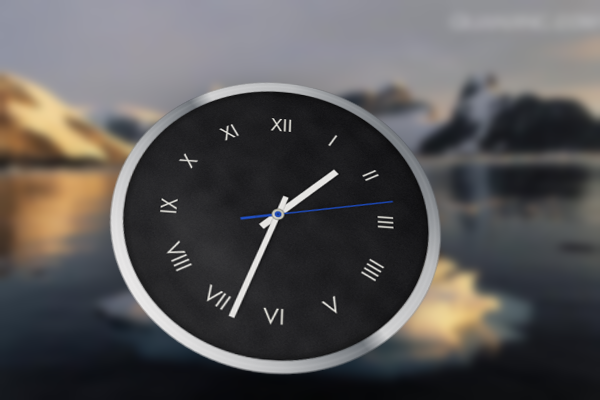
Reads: h=1 m=33 s=13
